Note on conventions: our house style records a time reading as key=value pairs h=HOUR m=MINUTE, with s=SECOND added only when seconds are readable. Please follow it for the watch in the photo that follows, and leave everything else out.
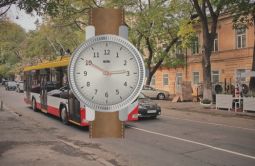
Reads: h=2 m=50
